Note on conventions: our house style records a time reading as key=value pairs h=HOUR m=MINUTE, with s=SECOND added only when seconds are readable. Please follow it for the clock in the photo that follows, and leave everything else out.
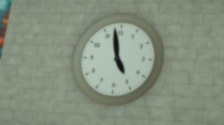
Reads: h=4 m=58
